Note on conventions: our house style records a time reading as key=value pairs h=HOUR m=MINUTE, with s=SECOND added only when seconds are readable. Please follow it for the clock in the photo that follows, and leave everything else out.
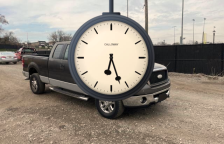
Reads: h=6 m=27
